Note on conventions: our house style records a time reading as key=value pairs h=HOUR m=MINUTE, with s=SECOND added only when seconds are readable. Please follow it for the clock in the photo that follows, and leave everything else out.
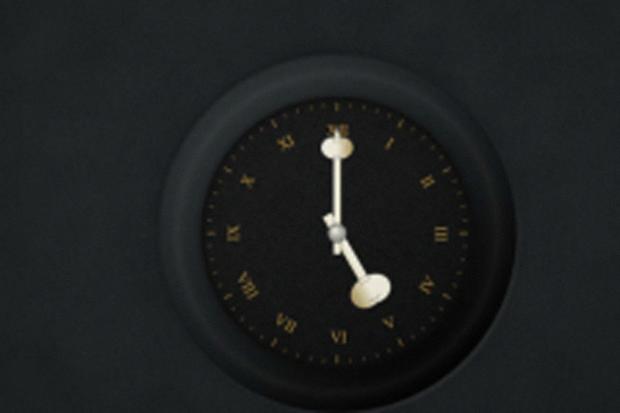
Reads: h=5 m=0
